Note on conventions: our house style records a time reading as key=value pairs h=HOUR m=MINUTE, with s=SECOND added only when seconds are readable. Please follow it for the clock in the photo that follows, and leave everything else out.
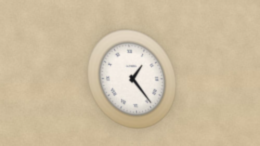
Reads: h=1 m=24
